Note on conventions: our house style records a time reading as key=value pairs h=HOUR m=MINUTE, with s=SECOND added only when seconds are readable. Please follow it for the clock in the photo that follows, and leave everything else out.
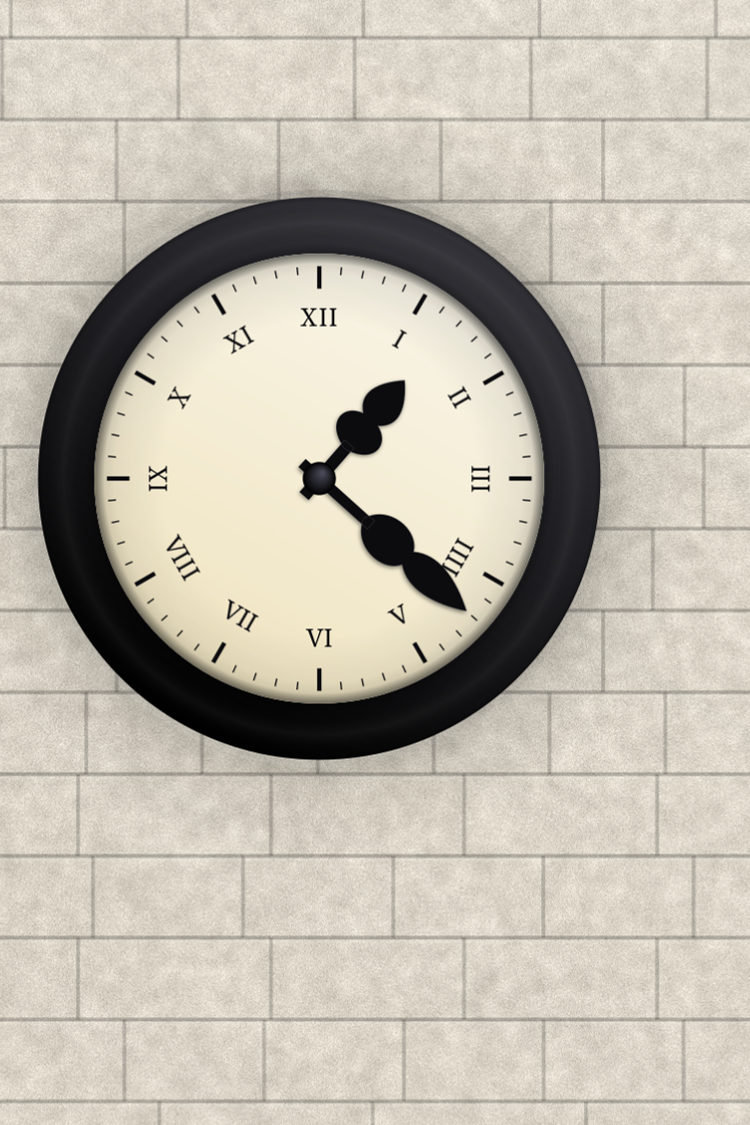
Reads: h=1 m=22
